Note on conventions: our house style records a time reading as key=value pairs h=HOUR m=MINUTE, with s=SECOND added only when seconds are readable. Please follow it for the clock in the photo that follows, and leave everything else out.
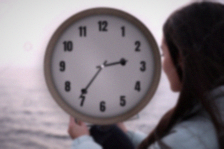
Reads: h=2 m=36
